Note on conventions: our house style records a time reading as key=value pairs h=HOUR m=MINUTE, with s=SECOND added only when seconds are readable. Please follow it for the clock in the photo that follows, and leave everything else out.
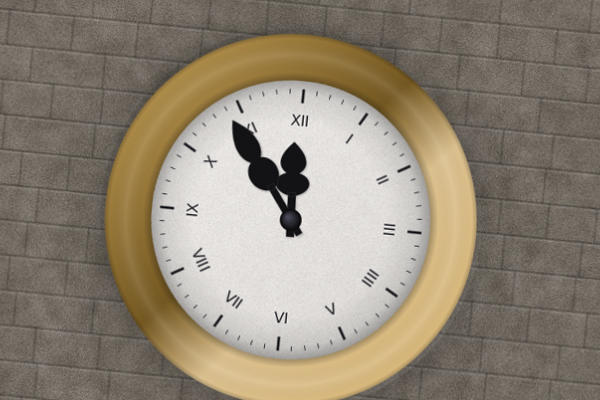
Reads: h=11 m=54
